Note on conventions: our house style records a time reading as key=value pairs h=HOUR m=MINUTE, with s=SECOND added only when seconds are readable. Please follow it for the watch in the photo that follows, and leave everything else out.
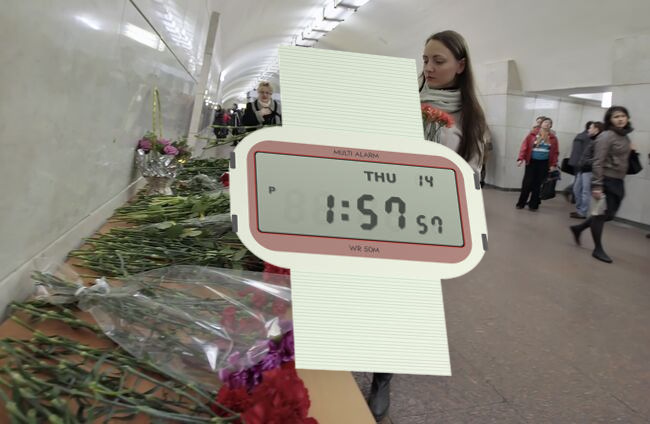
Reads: h=1 m=57 s=57
